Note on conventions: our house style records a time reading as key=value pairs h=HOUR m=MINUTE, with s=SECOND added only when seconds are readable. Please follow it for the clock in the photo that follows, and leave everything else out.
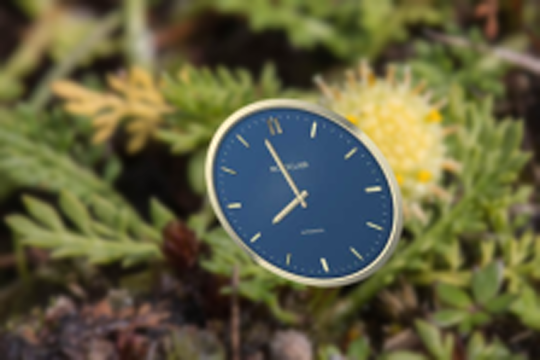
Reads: h=7 m=58
